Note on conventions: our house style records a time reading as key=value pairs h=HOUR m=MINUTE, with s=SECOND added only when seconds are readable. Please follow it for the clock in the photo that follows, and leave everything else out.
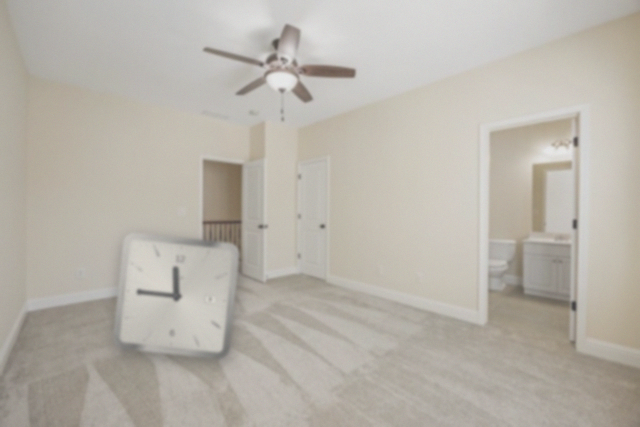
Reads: h=11 m=45
